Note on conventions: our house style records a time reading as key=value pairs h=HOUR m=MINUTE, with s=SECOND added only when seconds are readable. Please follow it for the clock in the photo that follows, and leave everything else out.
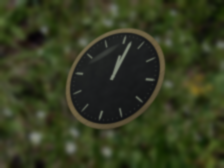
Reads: h=12 m=2
